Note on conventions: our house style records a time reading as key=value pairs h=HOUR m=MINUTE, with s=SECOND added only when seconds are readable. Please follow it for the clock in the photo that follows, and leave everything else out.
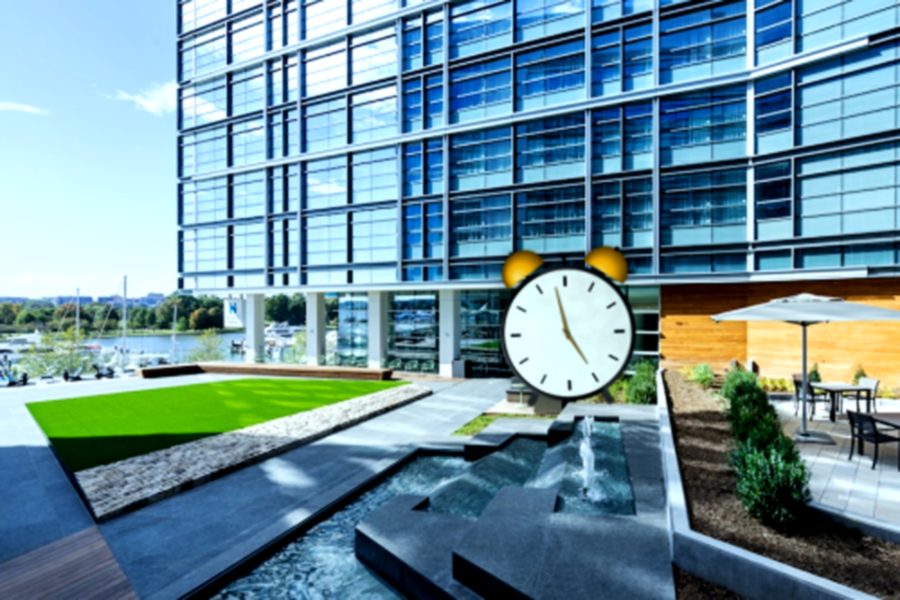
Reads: h=4 m=58
